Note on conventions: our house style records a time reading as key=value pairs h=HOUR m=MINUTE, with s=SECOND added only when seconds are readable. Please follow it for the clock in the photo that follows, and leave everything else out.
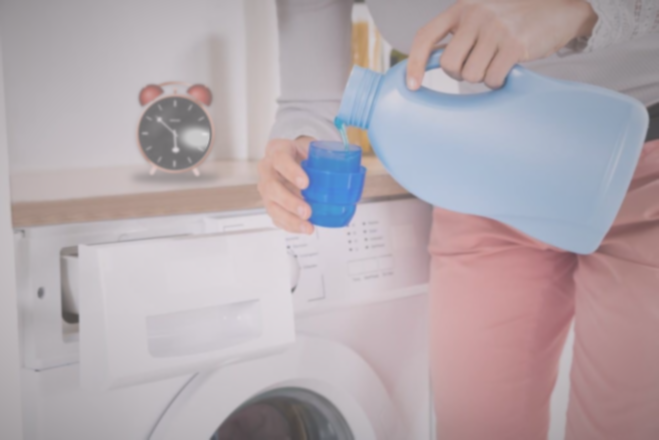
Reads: h=5 m=52
